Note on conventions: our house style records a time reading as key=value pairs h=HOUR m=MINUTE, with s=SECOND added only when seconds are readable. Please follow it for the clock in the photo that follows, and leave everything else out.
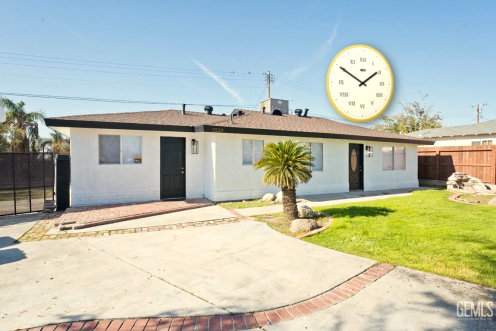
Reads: h=1 m=50
